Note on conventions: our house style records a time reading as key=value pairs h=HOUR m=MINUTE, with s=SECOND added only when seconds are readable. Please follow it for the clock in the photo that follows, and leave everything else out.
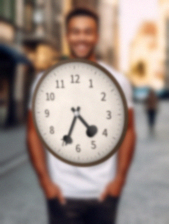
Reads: h=4 m=34
